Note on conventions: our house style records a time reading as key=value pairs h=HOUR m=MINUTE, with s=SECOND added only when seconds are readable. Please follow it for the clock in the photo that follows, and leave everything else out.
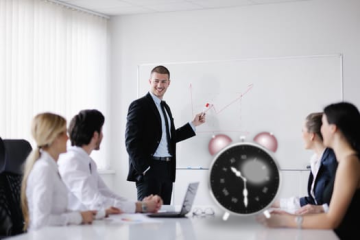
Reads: h=10 m=30
